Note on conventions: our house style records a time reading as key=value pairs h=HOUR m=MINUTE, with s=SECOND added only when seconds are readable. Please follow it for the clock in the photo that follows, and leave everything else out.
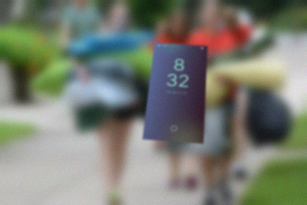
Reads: h=8 m=32
